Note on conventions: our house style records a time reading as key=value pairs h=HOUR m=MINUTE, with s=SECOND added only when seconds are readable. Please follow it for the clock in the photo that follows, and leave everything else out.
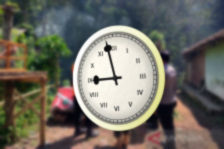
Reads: h=8 m=58
